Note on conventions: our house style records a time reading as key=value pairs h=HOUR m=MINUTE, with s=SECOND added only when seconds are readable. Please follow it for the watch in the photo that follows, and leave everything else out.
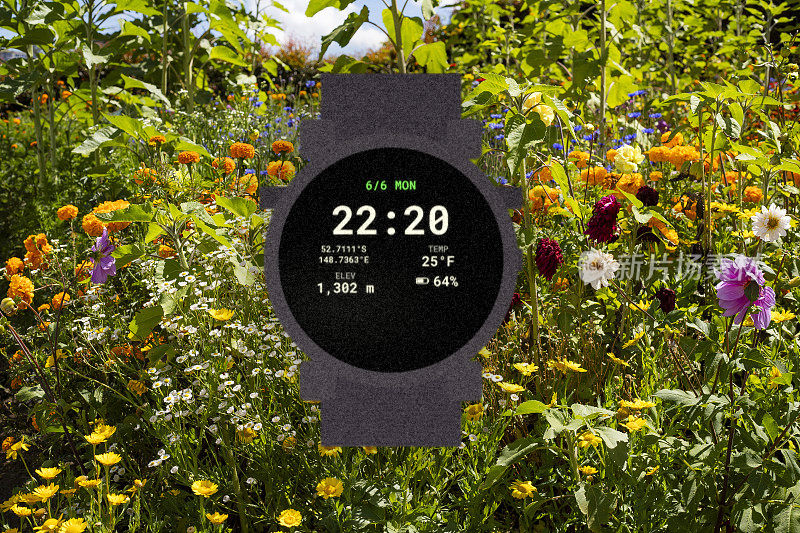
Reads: h=22 m=20
